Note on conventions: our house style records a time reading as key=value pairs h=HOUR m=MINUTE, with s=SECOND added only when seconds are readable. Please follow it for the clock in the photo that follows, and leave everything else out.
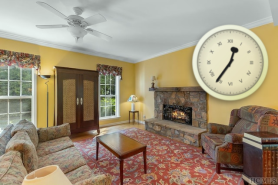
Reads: h=12 m=36
